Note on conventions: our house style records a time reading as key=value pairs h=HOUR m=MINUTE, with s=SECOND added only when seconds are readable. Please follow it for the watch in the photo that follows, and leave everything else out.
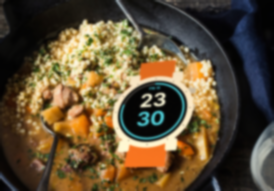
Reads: h=23 m=30
